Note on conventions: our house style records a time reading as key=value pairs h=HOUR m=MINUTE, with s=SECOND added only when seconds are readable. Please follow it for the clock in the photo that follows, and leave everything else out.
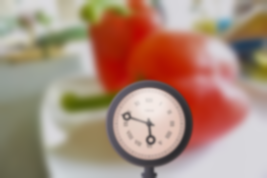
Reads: h=5 m=48
